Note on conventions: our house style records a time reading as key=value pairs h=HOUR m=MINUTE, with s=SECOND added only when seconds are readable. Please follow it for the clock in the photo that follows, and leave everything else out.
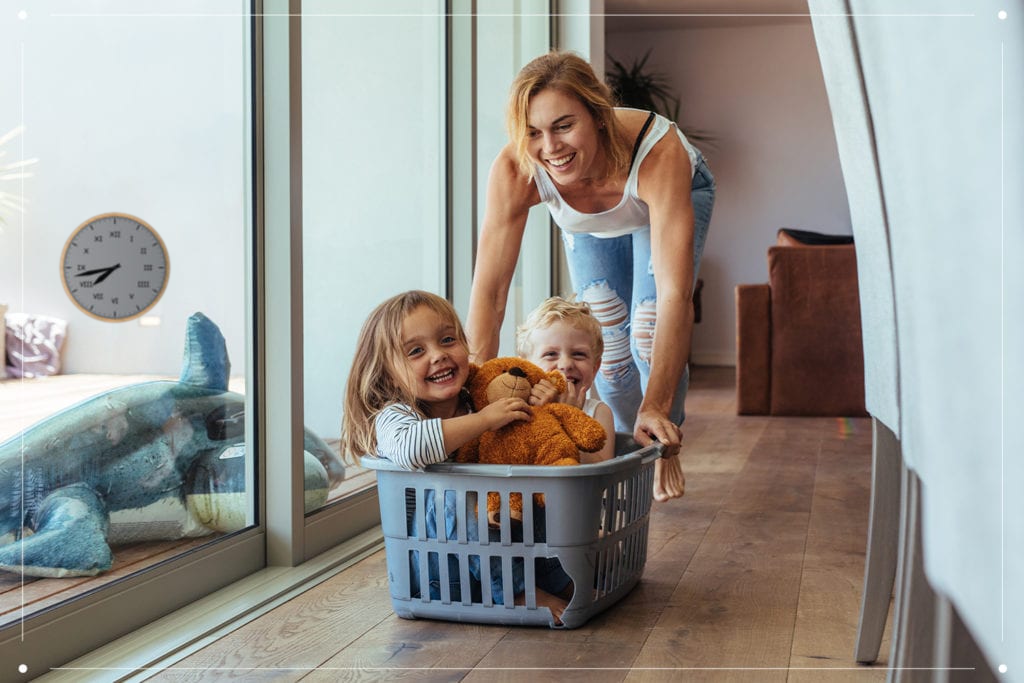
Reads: h=7 m=43
